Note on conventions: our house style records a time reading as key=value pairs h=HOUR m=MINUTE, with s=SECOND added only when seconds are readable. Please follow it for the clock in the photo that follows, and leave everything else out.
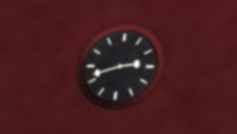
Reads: h=2 m=42
